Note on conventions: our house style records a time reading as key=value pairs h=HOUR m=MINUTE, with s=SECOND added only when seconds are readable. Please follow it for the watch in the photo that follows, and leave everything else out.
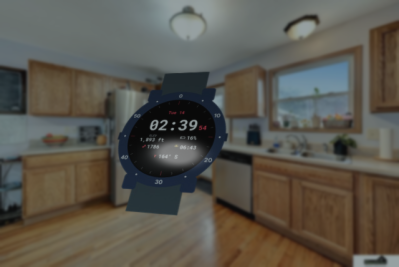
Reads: h=2 m=39
